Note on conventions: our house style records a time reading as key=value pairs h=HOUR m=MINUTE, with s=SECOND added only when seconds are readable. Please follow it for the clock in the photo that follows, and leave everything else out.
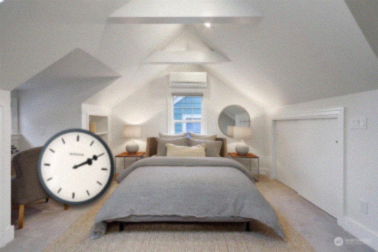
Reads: h=2 m=10
